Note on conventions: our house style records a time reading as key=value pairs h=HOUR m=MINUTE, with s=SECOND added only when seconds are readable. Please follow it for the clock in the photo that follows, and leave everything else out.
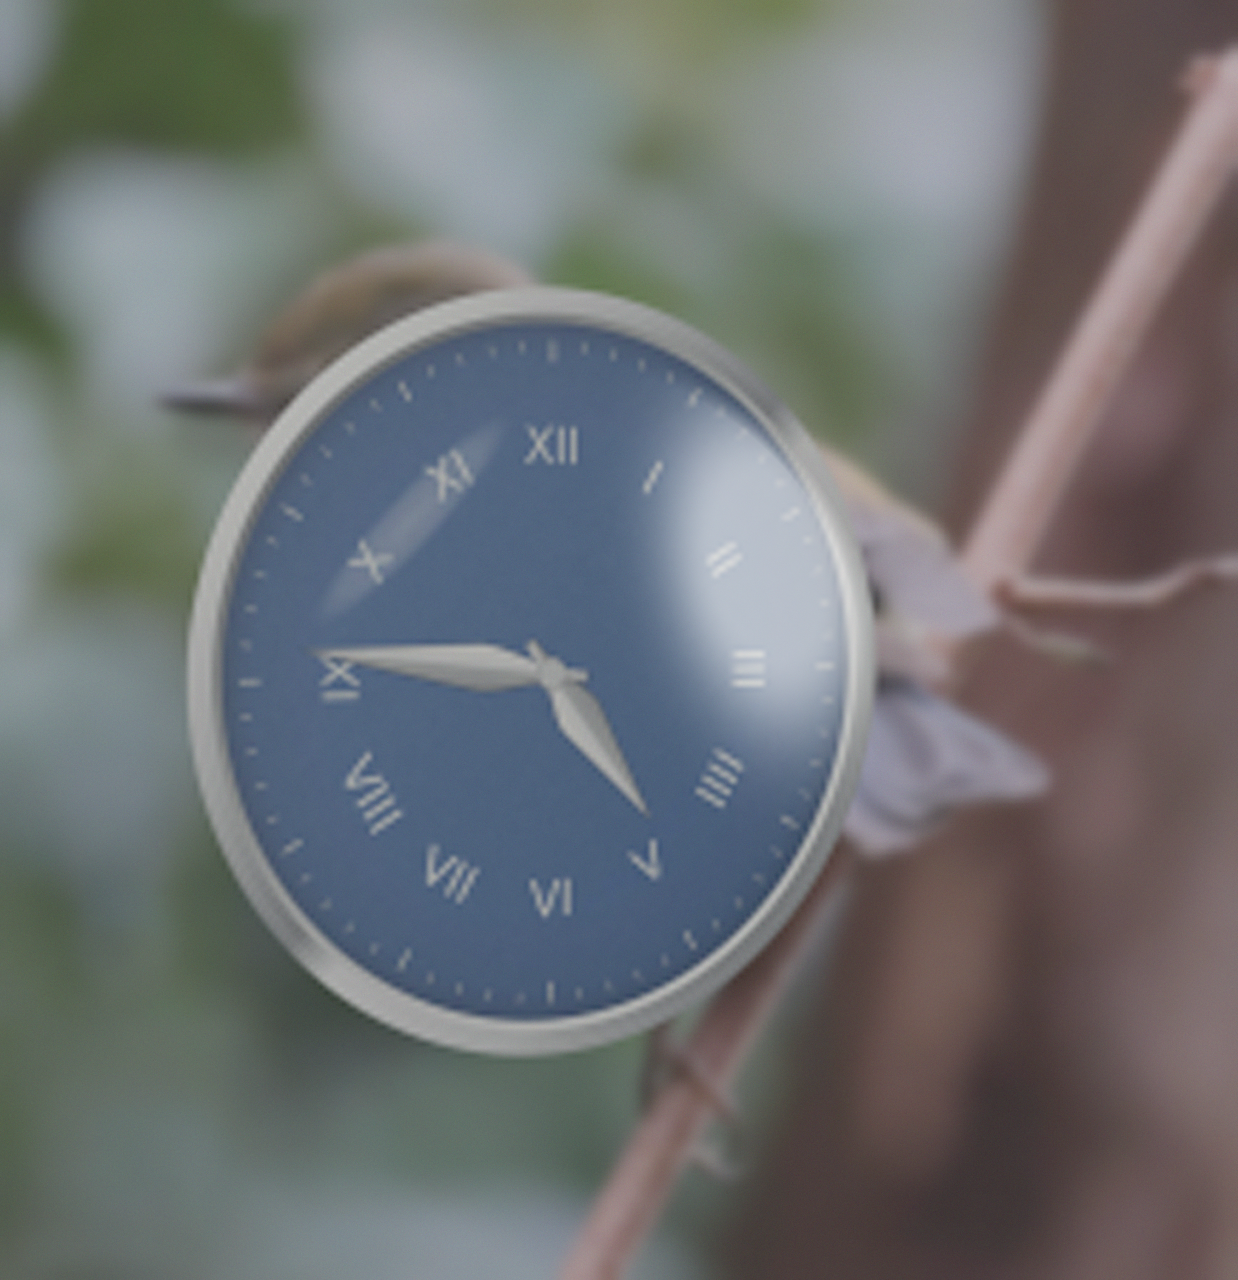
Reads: h=4 m=46
